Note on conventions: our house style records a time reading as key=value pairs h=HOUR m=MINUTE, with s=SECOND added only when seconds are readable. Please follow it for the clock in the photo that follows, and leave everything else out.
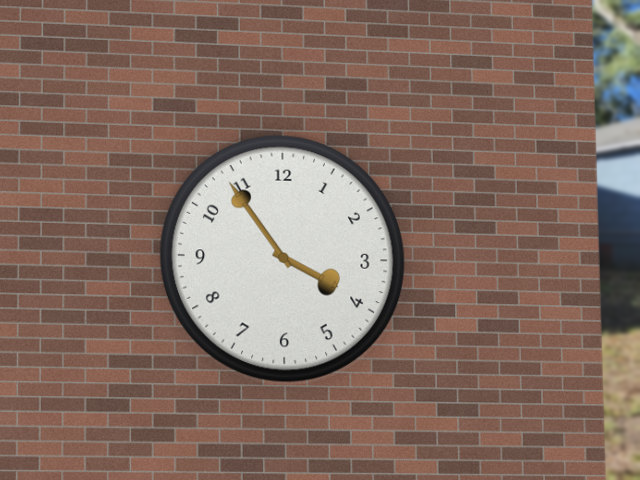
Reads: h=3 m=54
